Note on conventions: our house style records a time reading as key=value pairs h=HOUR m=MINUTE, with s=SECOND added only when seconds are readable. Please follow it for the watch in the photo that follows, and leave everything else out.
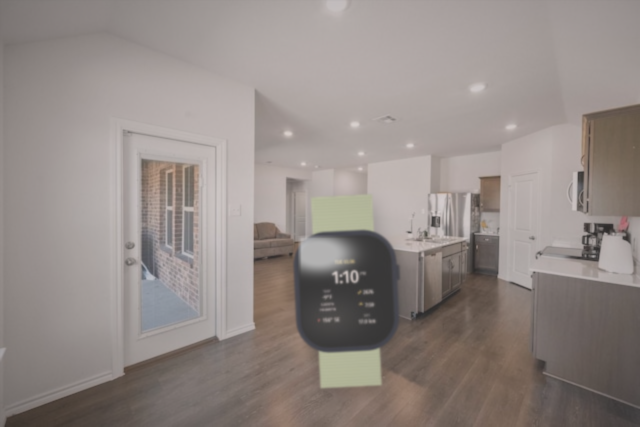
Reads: h=1 m=10
